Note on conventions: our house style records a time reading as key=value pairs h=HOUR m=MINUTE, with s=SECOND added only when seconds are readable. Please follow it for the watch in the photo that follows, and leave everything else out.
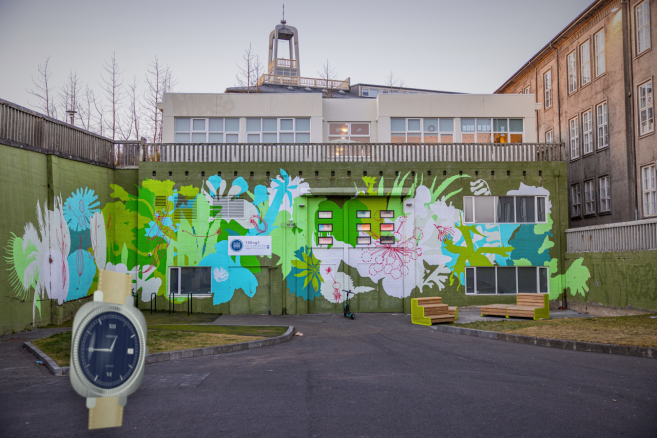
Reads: h=12 m=45
